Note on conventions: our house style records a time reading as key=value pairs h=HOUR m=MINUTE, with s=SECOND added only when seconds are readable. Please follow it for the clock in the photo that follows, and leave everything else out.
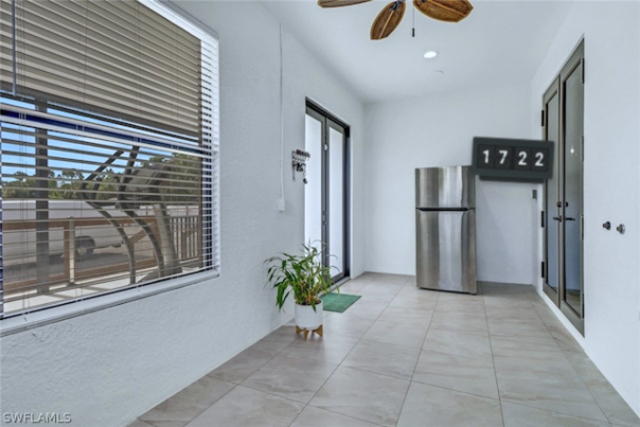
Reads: h=17 m=22
